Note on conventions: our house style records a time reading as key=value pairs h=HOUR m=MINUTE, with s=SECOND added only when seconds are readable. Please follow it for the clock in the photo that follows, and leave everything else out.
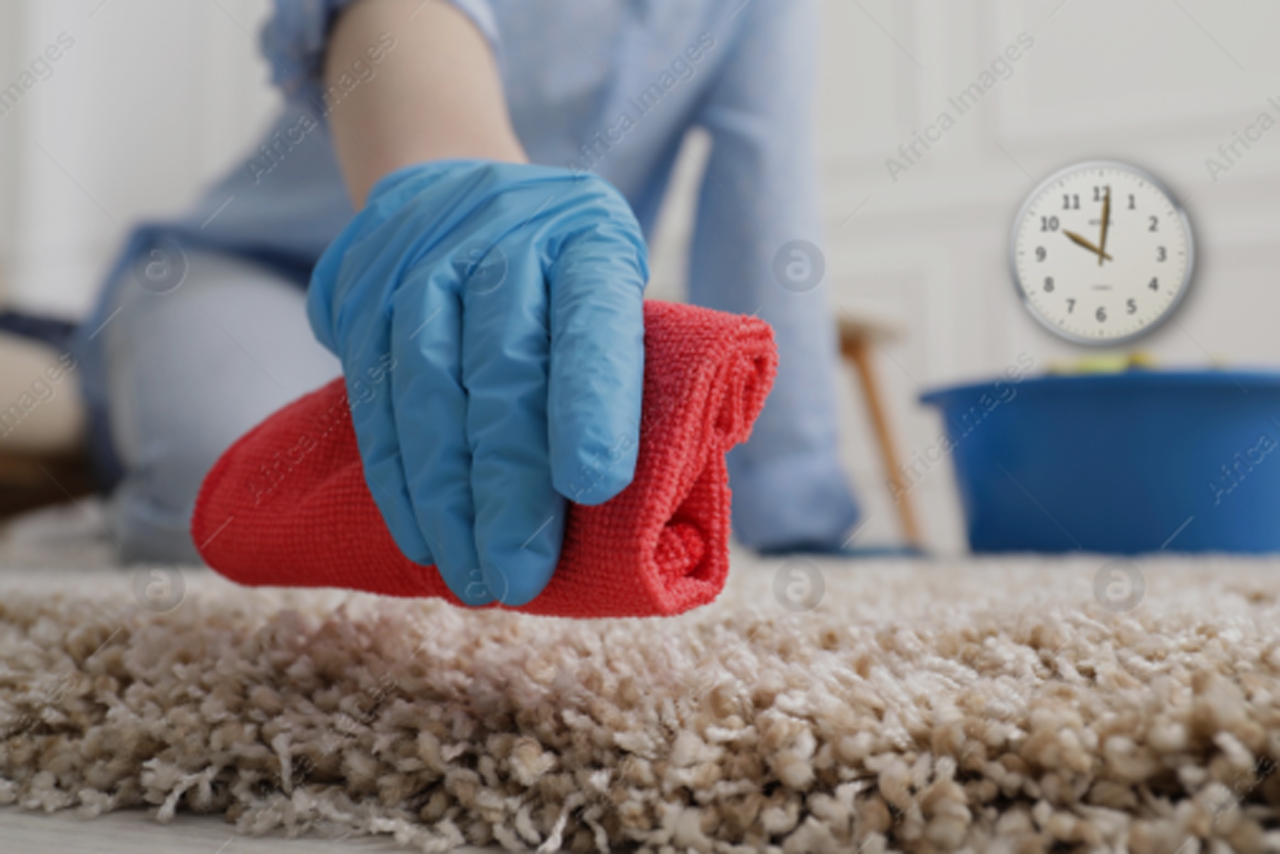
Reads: h=10 m=1
